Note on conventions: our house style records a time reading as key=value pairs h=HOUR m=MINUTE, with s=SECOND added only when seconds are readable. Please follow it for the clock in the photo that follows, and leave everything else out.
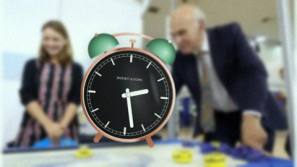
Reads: h=2 m=28
